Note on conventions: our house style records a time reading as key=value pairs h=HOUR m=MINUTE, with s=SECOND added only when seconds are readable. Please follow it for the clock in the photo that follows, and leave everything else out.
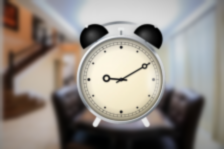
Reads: h=9 m=10
